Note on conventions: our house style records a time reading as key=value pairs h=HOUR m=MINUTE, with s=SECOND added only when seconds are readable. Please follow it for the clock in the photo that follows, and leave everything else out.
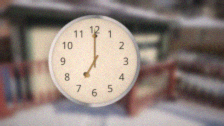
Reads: h=7 m=0
